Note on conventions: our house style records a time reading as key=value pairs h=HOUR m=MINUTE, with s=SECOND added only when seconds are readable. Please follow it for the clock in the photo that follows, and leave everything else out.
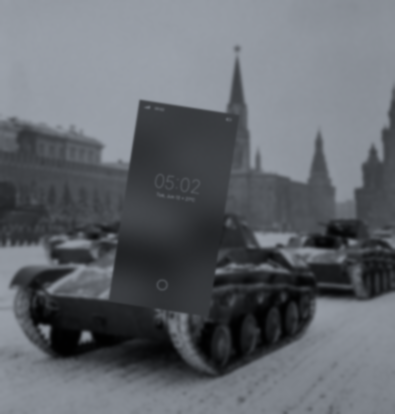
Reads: h=5 m=2
